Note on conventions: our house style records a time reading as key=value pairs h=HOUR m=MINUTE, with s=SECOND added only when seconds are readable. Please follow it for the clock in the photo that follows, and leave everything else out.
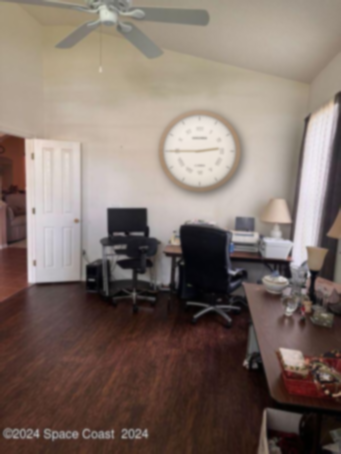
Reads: h=2 m=45
